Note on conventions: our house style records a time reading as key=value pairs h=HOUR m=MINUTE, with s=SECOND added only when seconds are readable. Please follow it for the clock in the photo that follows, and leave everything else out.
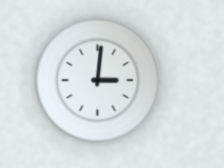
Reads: h=3 m=1
